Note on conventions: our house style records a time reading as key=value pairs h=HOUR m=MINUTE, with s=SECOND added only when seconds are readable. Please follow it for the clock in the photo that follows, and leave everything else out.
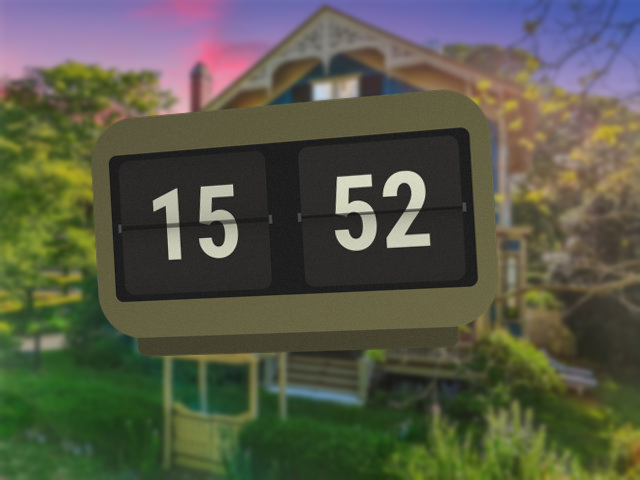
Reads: h=15 m=52
